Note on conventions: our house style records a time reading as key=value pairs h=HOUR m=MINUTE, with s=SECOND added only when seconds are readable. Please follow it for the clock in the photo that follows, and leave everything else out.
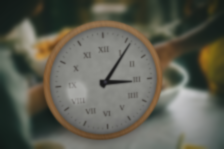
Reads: h=3 m=6
